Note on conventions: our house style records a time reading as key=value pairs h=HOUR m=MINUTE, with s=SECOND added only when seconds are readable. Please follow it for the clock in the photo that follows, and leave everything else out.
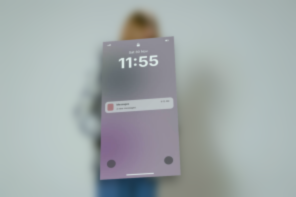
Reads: h=11 m=55
